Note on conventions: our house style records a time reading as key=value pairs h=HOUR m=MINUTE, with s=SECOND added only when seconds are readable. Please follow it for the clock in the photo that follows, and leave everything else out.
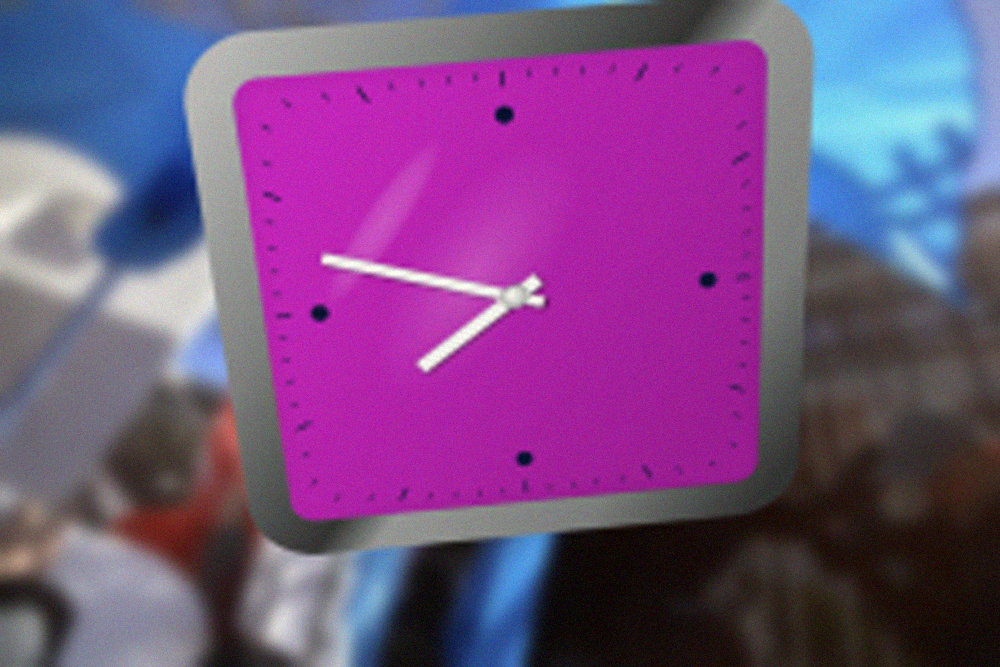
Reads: h=7 m=48
